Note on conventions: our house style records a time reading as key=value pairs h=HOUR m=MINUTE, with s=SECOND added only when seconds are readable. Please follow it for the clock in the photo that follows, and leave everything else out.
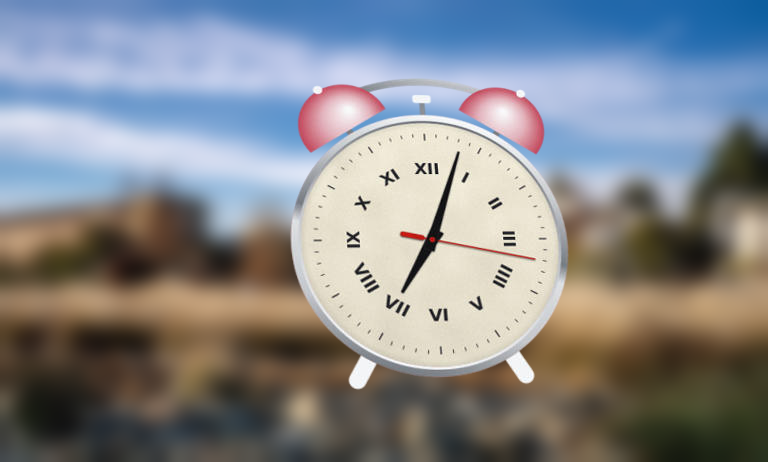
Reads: h=7 m=3 s=17
